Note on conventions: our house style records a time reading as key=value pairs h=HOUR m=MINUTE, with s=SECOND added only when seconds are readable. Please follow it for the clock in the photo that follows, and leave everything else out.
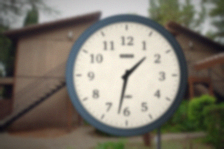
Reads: h=1 m=32
